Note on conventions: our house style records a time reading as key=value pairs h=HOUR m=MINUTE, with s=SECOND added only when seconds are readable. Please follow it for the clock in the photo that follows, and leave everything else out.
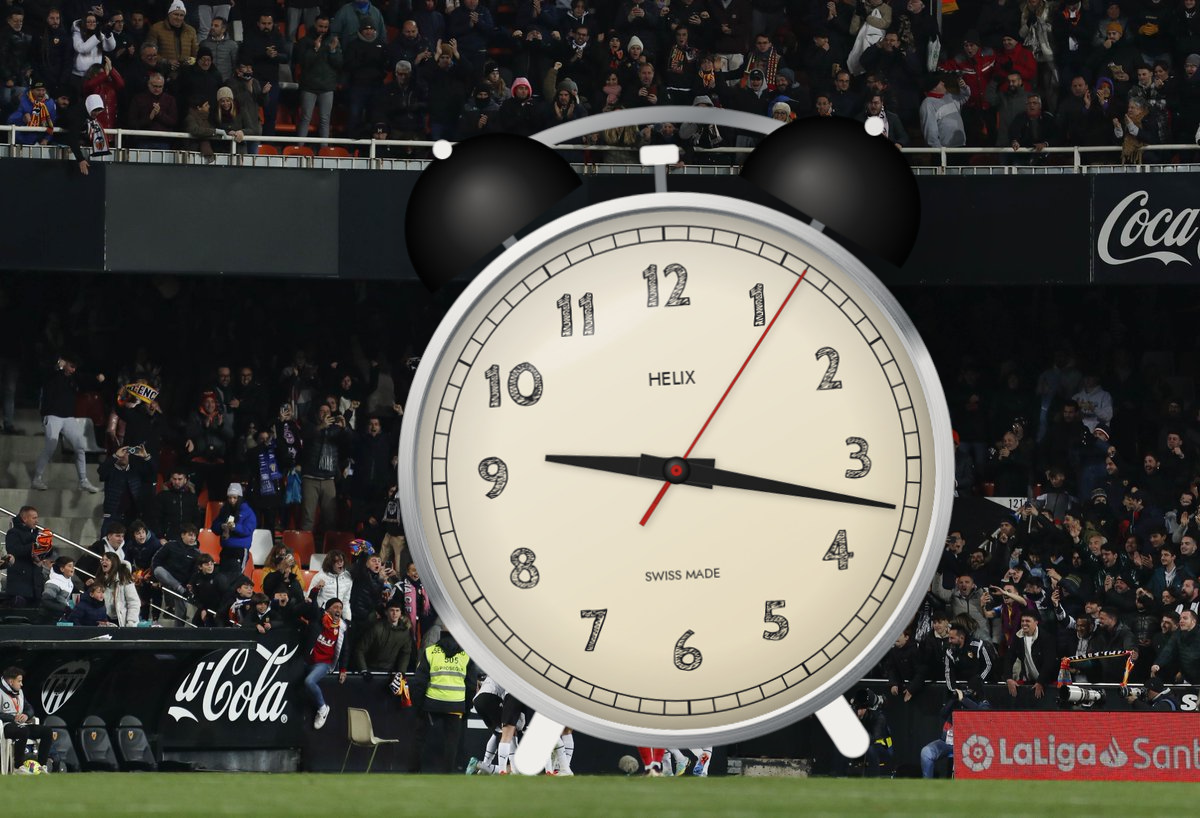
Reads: h=9 m=17 s=6
